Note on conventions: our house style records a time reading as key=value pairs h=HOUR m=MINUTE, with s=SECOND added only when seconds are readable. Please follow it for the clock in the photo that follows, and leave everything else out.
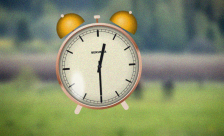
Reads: h=12 m=30
